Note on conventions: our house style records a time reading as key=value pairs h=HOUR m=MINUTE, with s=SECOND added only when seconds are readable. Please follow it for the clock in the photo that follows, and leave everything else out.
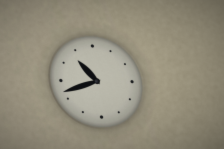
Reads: h=10 m=42
